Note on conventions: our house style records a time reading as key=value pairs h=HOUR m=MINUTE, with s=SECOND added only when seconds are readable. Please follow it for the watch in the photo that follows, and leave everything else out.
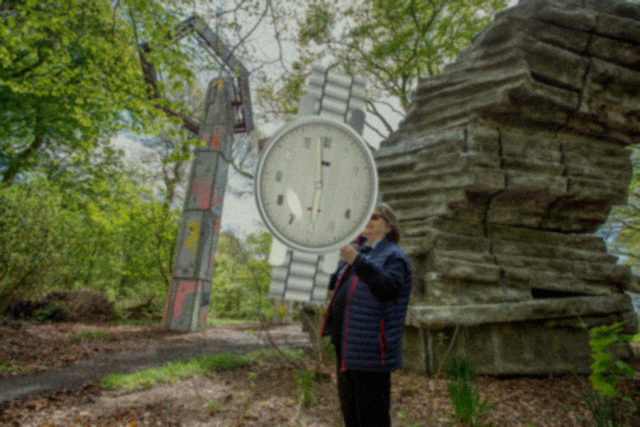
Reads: h=5 m=58
